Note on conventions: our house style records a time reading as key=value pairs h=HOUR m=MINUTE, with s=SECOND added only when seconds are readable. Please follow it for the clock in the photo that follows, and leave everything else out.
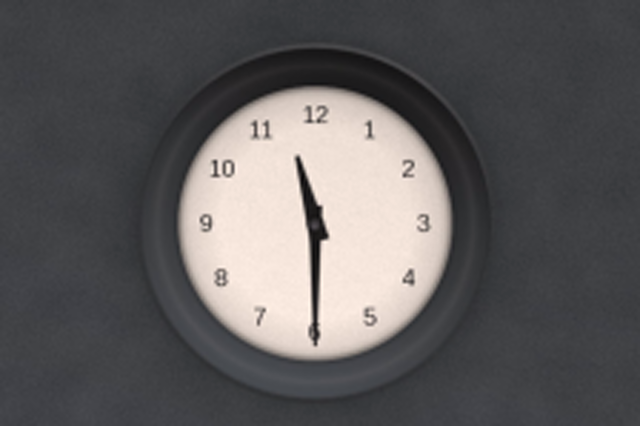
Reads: h=11 m=30
